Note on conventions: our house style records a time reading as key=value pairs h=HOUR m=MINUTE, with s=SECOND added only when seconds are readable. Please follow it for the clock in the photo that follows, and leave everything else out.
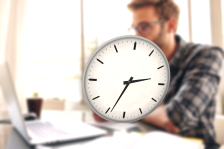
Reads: h=2 m=34
